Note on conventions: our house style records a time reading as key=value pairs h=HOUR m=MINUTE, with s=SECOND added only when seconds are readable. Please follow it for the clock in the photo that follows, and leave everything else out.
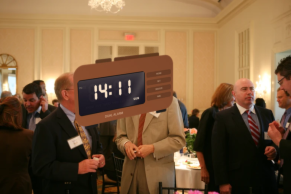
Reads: h=14 m=11
